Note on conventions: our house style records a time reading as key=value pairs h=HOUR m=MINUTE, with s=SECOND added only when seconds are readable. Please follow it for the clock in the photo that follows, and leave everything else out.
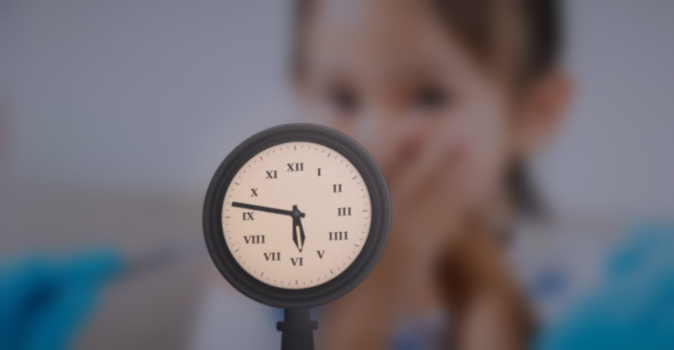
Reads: h=5 m=47
